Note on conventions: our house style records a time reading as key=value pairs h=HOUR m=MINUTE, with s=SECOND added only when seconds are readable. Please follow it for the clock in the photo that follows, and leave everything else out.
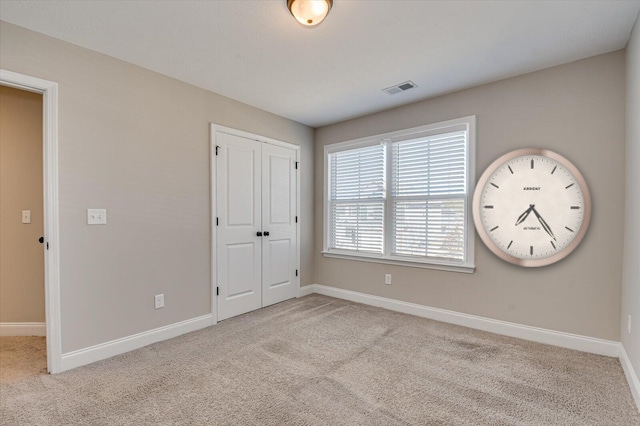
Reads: h=7 m=24
